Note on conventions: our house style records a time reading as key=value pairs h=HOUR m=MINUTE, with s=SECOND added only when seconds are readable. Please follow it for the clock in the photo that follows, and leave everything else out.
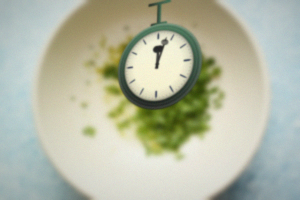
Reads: h=12 m=3
